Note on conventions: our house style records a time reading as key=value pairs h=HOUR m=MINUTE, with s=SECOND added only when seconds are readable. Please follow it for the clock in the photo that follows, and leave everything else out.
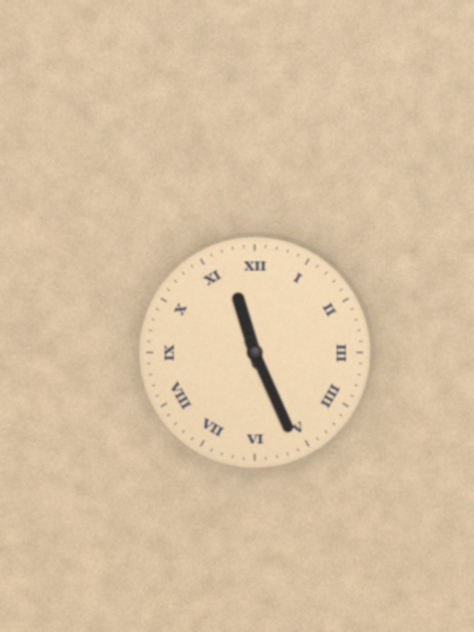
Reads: h=11 m=26
